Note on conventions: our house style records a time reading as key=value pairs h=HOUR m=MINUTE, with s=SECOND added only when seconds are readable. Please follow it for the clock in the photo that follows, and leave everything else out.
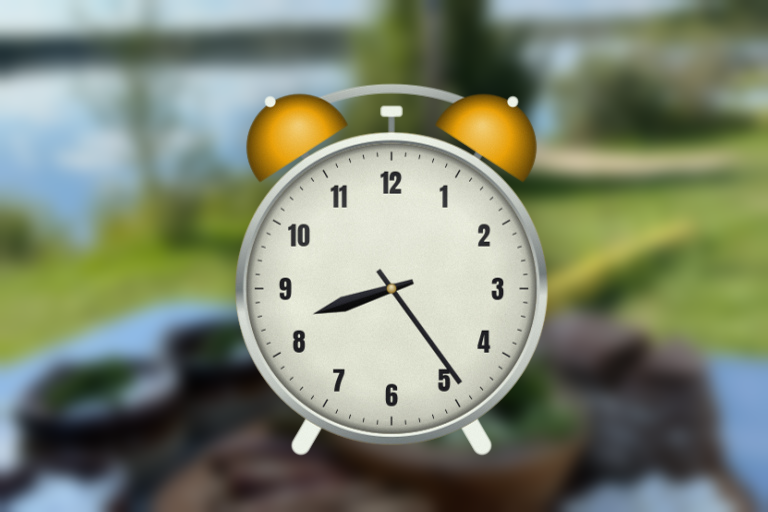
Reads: h=8 m=24
